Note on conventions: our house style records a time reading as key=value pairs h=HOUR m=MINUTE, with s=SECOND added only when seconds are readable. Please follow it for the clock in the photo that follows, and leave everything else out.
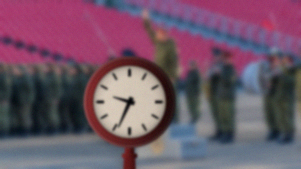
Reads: h=9 m=34
